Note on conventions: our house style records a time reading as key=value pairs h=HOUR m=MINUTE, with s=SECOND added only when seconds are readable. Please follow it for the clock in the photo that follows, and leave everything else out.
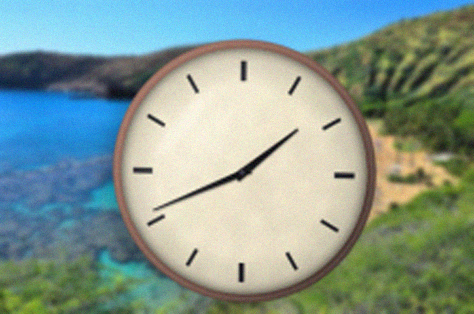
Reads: h=1 m=41
